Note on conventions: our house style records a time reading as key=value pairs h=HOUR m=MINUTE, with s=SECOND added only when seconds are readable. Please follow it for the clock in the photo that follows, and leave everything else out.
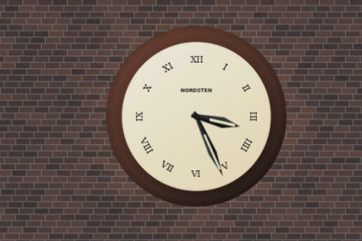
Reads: h=3 m=26
